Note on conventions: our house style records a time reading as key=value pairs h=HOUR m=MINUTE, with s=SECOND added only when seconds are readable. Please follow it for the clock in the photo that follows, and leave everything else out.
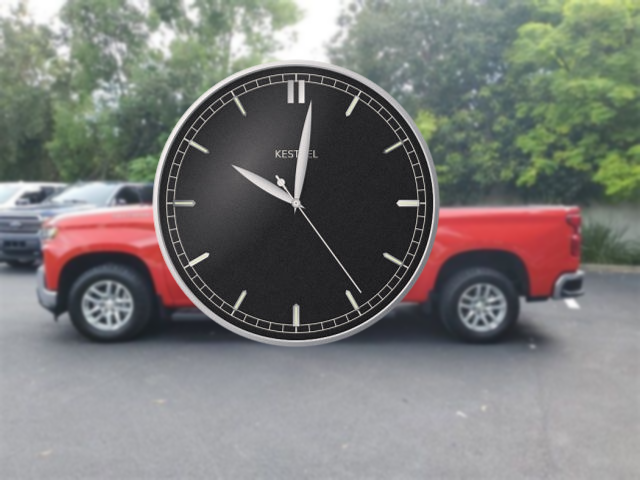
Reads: h=10 m=1 s=24
